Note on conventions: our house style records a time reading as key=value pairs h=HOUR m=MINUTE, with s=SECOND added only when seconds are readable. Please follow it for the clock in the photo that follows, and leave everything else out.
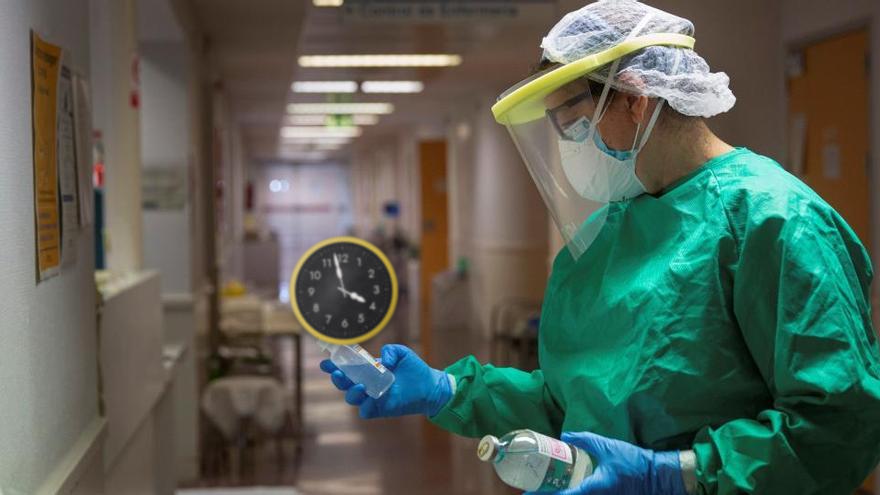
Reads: h=3 m=58
